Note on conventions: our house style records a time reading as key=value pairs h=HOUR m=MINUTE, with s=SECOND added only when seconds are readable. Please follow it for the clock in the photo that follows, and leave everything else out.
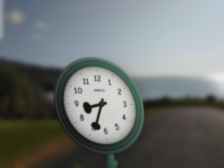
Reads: h=8 m=34
